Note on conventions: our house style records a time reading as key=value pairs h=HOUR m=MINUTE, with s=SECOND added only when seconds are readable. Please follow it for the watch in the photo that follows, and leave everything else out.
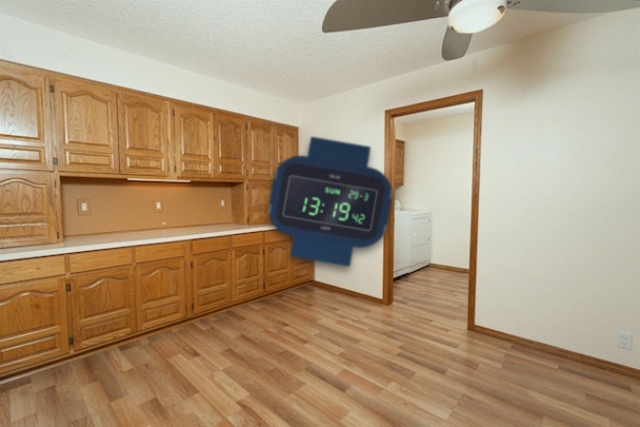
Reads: h=13 m=19
